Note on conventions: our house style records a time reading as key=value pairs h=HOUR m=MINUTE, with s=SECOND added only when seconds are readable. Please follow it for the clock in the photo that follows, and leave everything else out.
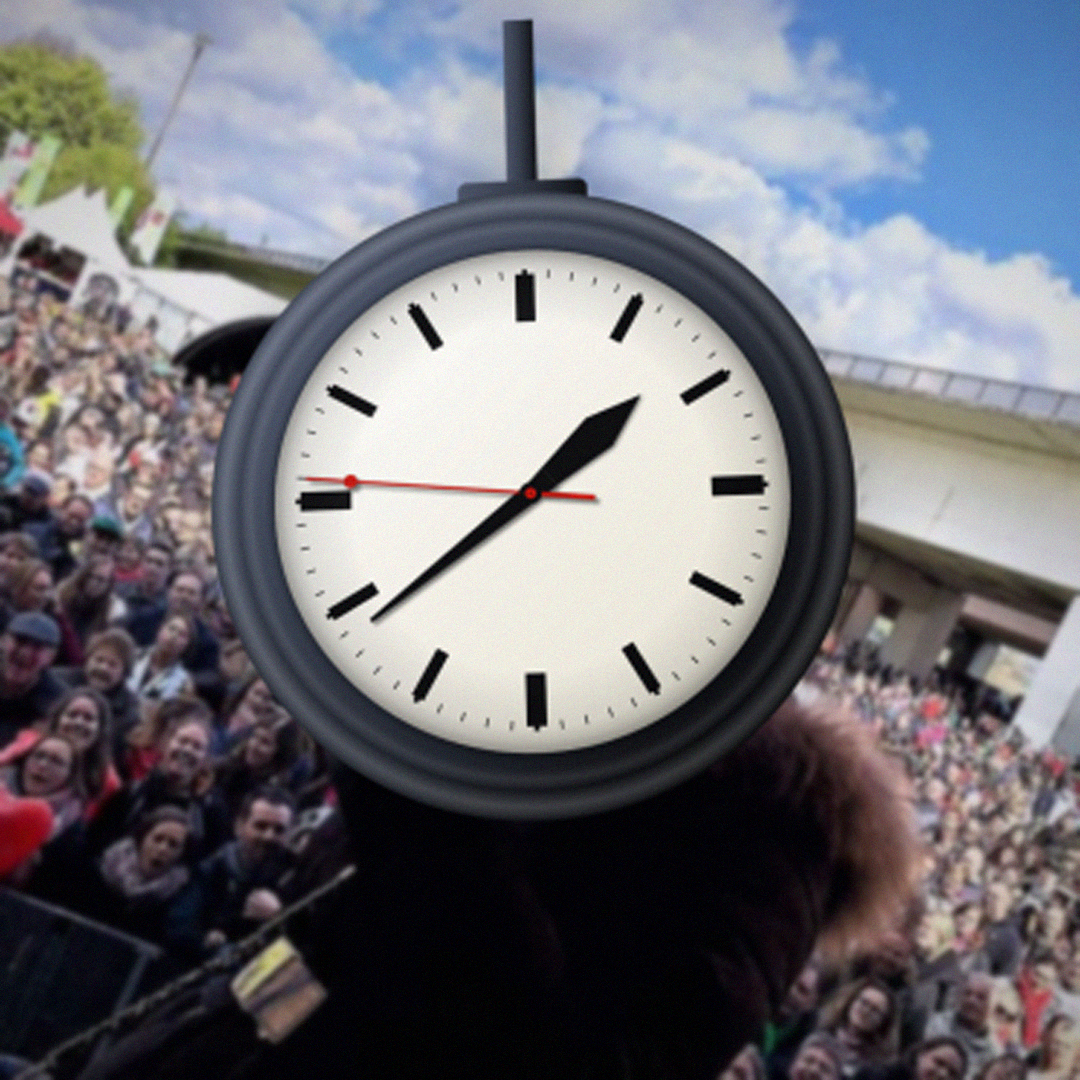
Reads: h=1 m=38 s=46
